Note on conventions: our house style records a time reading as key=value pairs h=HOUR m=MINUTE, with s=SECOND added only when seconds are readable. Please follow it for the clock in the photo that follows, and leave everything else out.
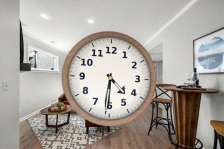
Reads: h=4 m=31
